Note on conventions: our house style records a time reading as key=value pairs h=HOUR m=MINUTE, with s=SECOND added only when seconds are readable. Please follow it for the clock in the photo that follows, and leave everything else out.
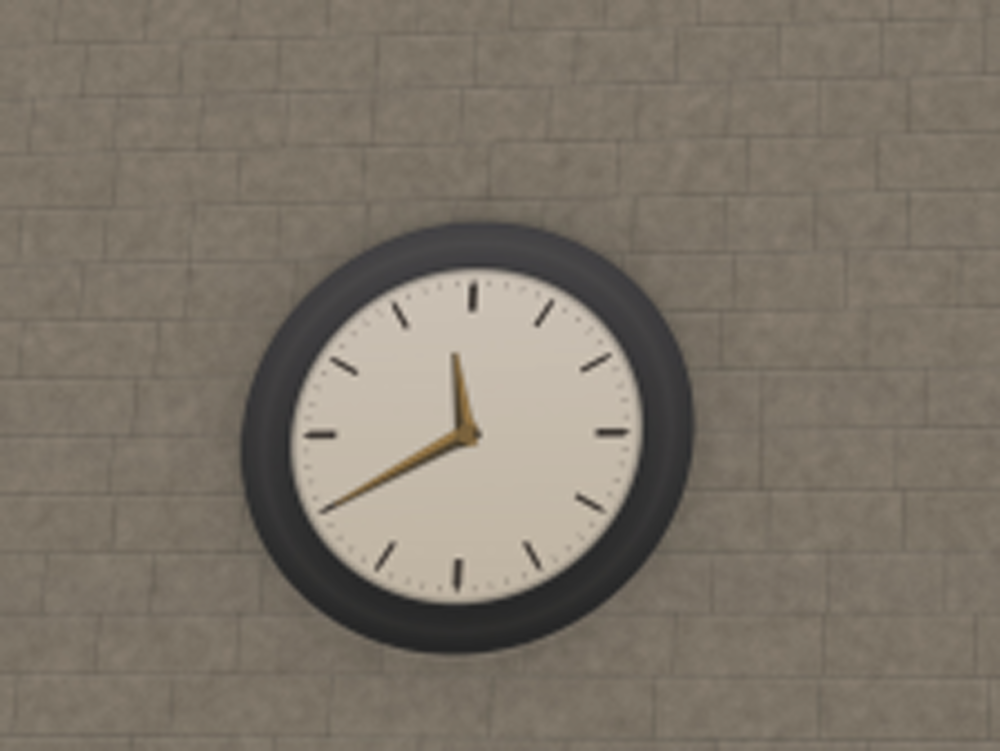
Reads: h=11 m=40
